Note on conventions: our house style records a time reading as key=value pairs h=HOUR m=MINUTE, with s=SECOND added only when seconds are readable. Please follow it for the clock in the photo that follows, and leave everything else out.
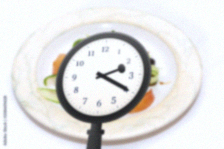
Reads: h=2 m=20
